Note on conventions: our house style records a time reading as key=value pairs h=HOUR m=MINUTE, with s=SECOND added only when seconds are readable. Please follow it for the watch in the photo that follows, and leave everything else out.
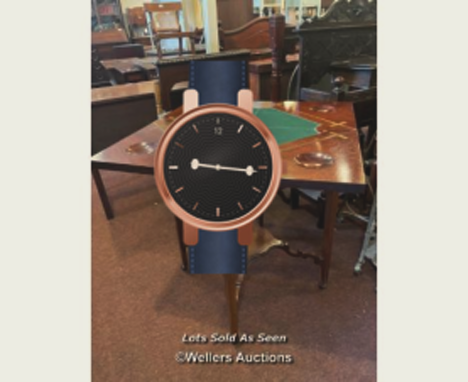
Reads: h=9 m=16
